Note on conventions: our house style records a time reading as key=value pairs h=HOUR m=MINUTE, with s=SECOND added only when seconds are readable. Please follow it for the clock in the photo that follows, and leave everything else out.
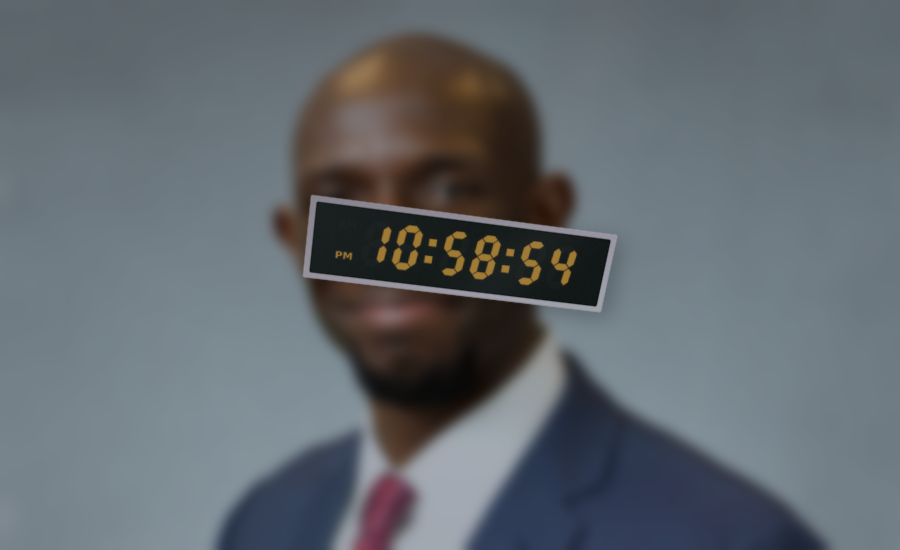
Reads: h=10 m=58 s=54
